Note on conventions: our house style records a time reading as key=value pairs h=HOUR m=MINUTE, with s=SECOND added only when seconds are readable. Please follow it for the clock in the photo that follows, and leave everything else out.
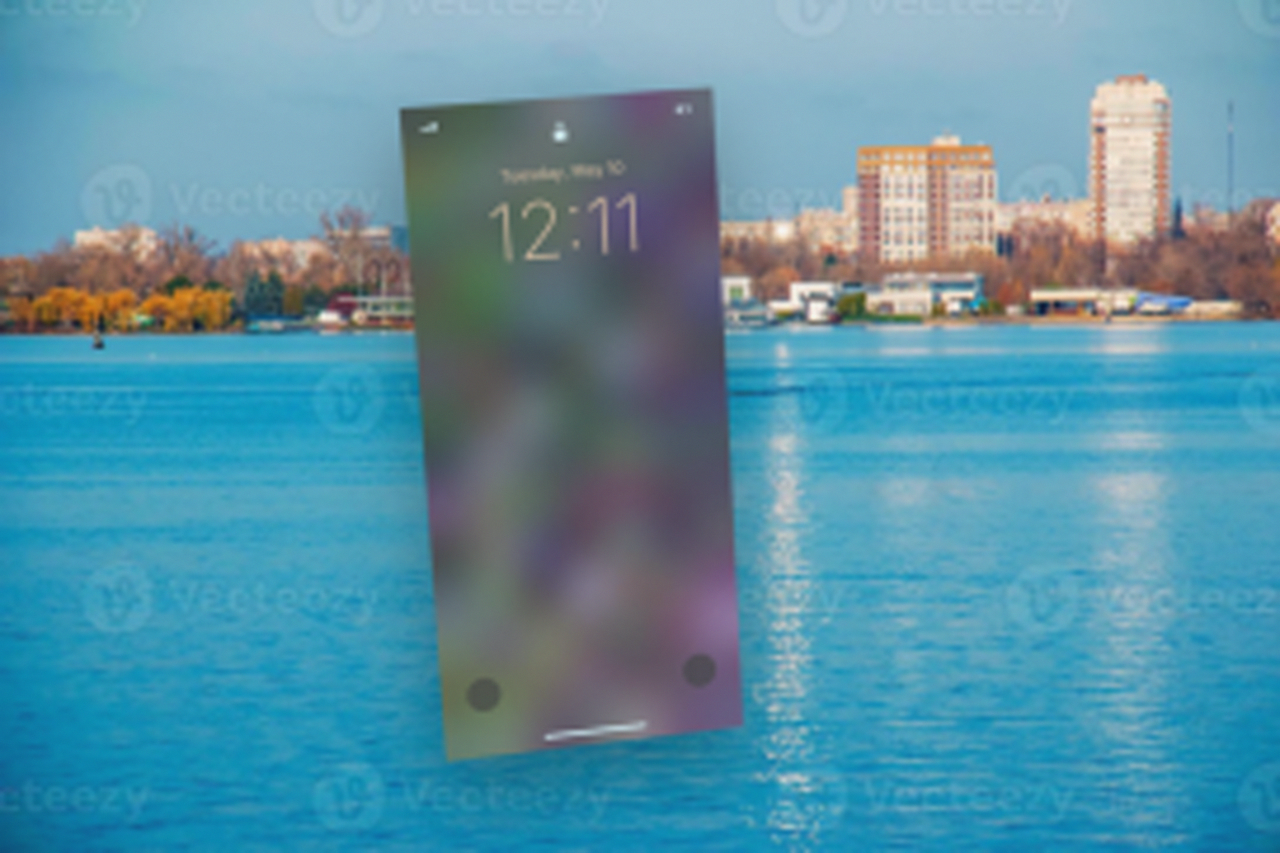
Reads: h=12 m=11
